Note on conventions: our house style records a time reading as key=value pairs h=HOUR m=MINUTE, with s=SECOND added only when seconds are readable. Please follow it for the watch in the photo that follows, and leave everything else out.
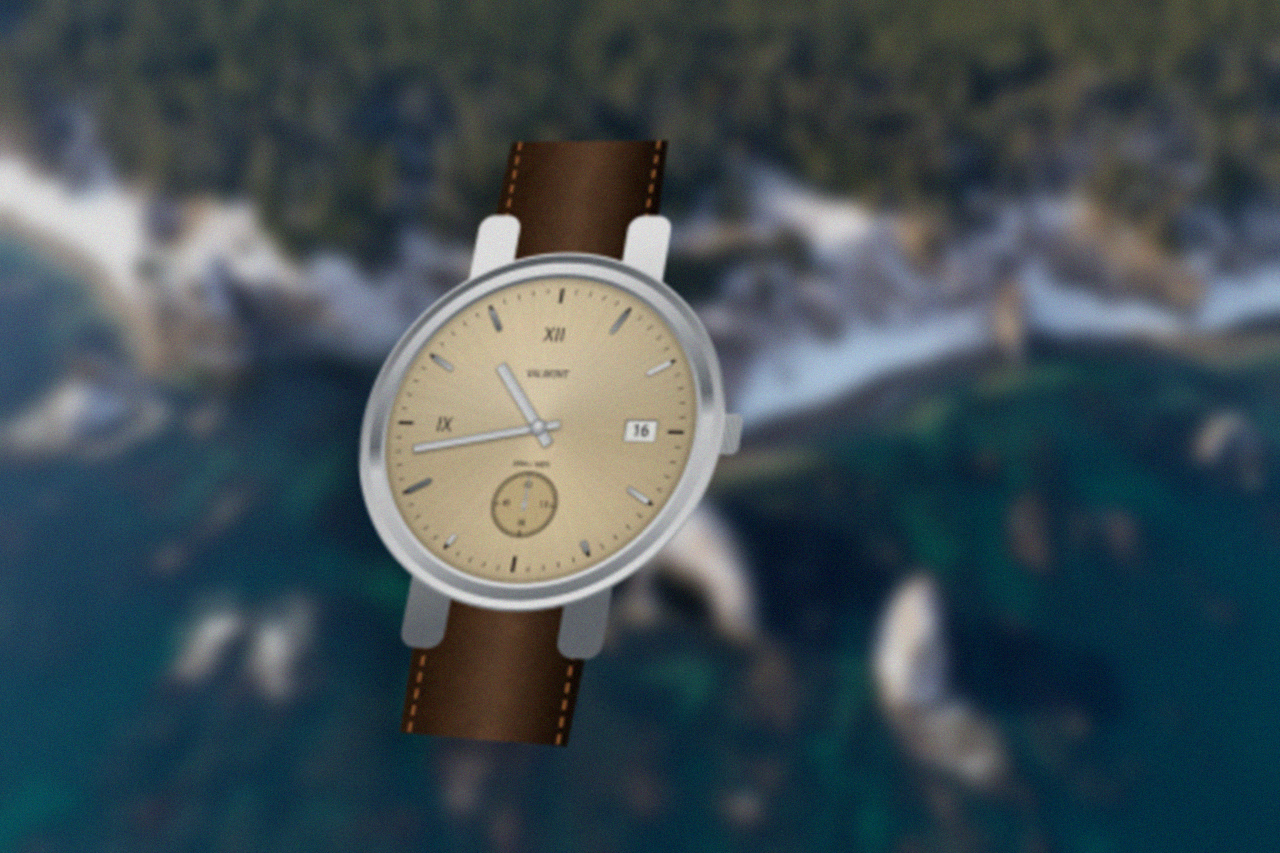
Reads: h=10 m=43
